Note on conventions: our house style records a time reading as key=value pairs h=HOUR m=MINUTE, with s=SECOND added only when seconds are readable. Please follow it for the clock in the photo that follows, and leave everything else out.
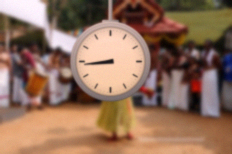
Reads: h=8 m=44
